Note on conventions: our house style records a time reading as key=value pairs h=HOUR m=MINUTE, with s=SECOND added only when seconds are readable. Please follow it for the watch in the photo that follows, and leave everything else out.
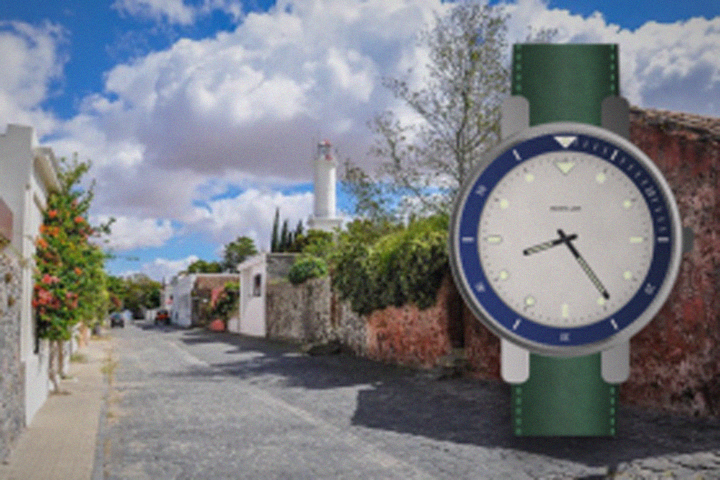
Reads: h=8 m=24
